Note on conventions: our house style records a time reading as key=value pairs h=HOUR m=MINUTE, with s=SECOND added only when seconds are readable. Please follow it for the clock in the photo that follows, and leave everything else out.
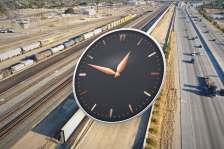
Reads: h=12 m=48
